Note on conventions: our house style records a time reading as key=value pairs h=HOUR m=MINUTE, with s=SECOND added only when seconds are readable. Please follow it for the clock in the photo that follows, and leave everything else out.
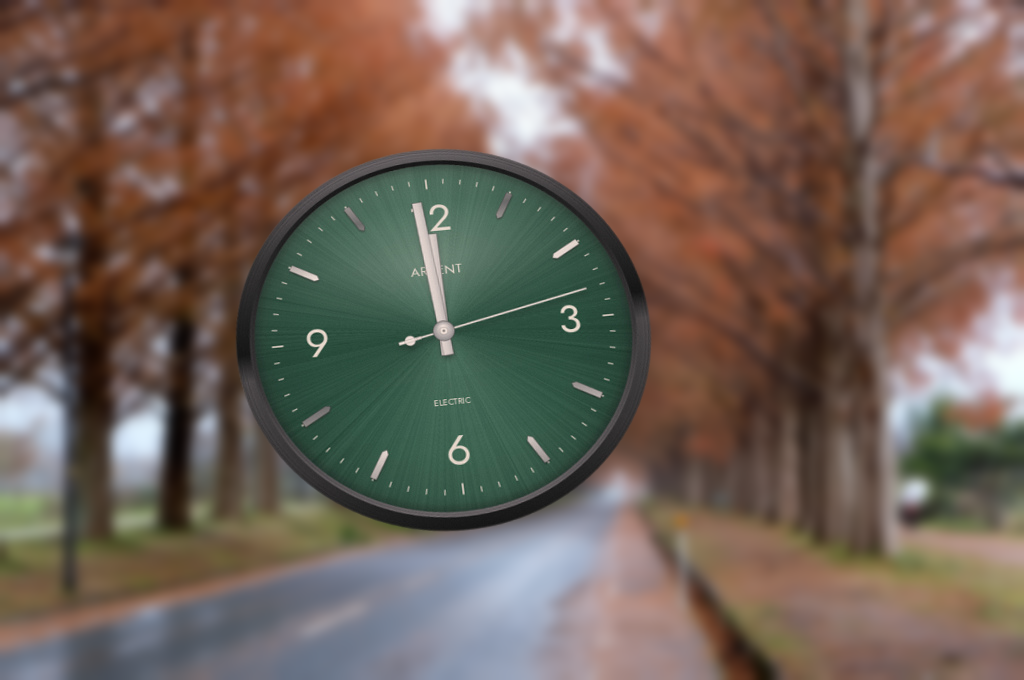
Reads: h=11 m=59 s=13
